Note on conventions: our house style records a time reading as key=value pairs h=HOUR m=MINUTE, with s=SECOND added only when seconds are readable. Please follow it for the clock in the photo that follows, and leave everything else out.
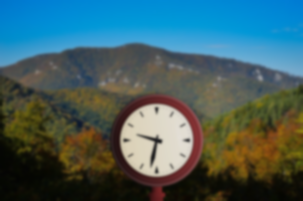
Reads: h=9 m=32
